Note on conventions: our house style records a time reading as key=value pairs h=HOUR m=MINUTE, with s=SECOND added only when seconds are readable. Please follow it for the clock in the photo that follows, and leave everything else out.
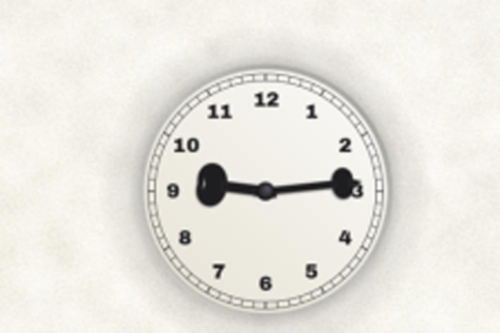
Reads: h=9 m=14
